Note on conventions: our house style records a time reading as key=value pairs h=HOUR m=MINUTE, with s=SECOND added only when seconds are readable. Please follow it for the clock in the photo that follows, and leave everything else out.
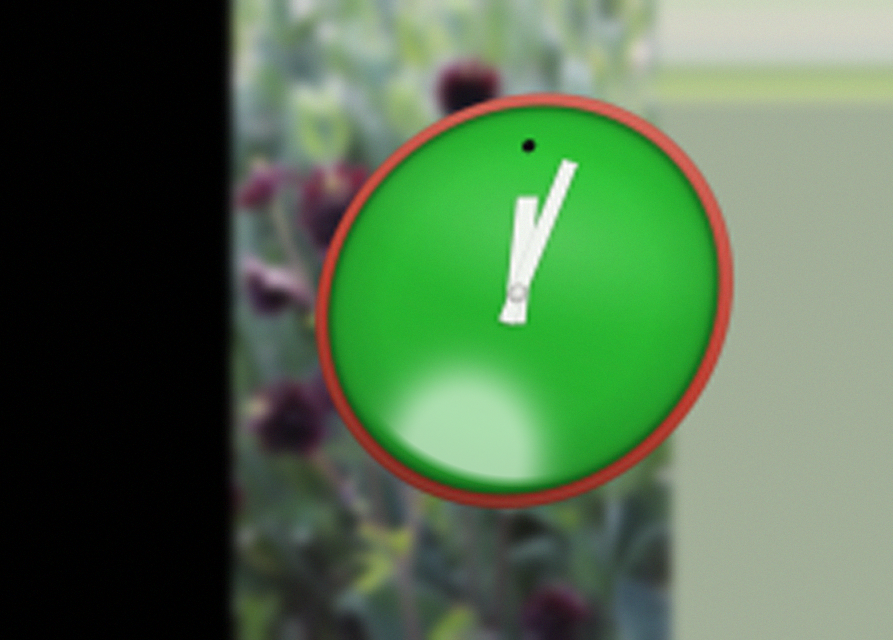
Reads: h=12 m=3
